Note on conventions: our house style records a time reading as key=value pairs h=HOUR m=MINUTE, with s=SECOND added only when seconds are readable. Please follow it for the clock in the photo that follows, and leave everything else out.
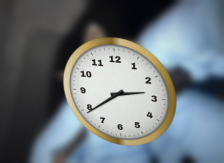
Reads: h=2 m=39
